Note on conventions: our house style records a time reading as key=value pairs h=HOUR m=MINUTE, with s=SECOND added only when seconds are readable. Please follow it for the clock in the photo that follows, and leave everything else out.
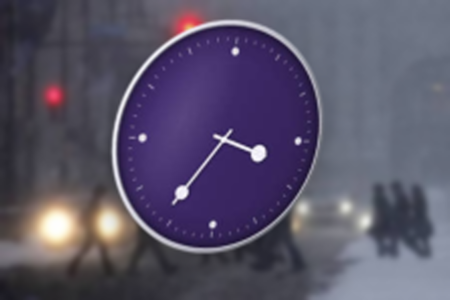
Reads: h=3 m=36
